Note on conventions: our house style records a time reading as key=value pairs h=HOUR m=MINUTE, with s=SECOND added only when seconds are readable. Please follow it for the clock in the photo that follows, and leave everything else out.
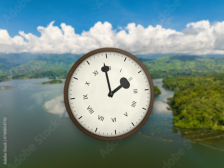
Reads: h=1 m=59
